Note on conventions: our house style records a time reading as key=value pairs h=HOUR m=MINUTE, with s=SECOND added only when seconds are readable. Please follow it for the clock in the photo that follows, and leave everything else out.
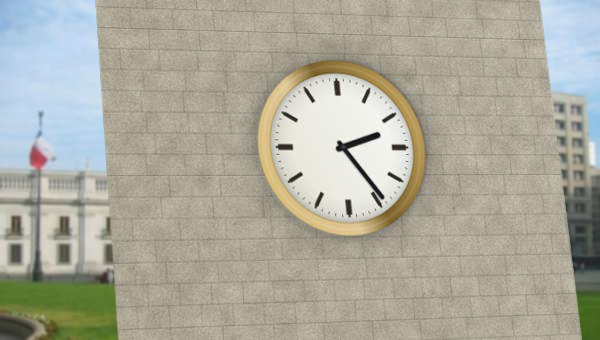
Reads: h=2 m=24
